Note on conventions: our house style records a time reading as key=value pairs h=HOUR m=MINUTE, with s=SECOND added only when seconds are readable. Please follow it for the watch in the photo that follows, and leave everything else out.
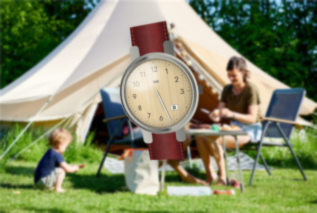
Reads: h=5 m=27
